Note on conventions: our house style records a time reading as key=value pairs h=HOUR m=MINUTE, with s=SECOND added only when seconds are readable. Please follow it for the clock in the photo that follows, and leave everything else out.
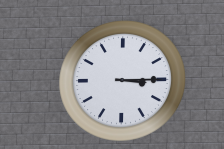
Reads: h=3 m=15
